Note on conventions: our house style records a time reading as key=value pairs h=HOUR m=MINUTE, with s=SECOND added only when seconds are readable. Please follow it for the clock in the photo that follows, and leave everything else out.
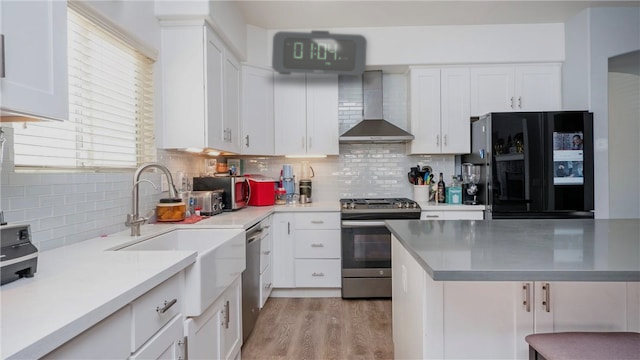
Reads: h=1 m=4
